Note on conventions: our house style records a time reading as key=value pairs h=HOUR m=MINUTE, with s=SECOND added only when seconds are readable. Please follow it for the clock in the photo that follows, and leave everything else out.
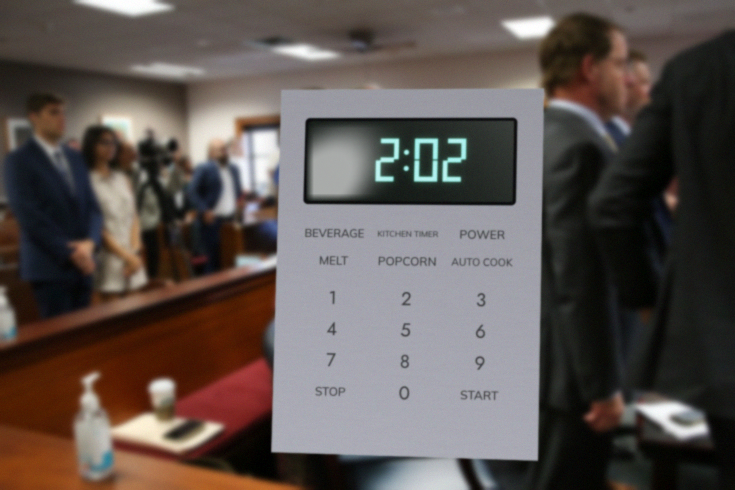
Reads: h=2 m=2
